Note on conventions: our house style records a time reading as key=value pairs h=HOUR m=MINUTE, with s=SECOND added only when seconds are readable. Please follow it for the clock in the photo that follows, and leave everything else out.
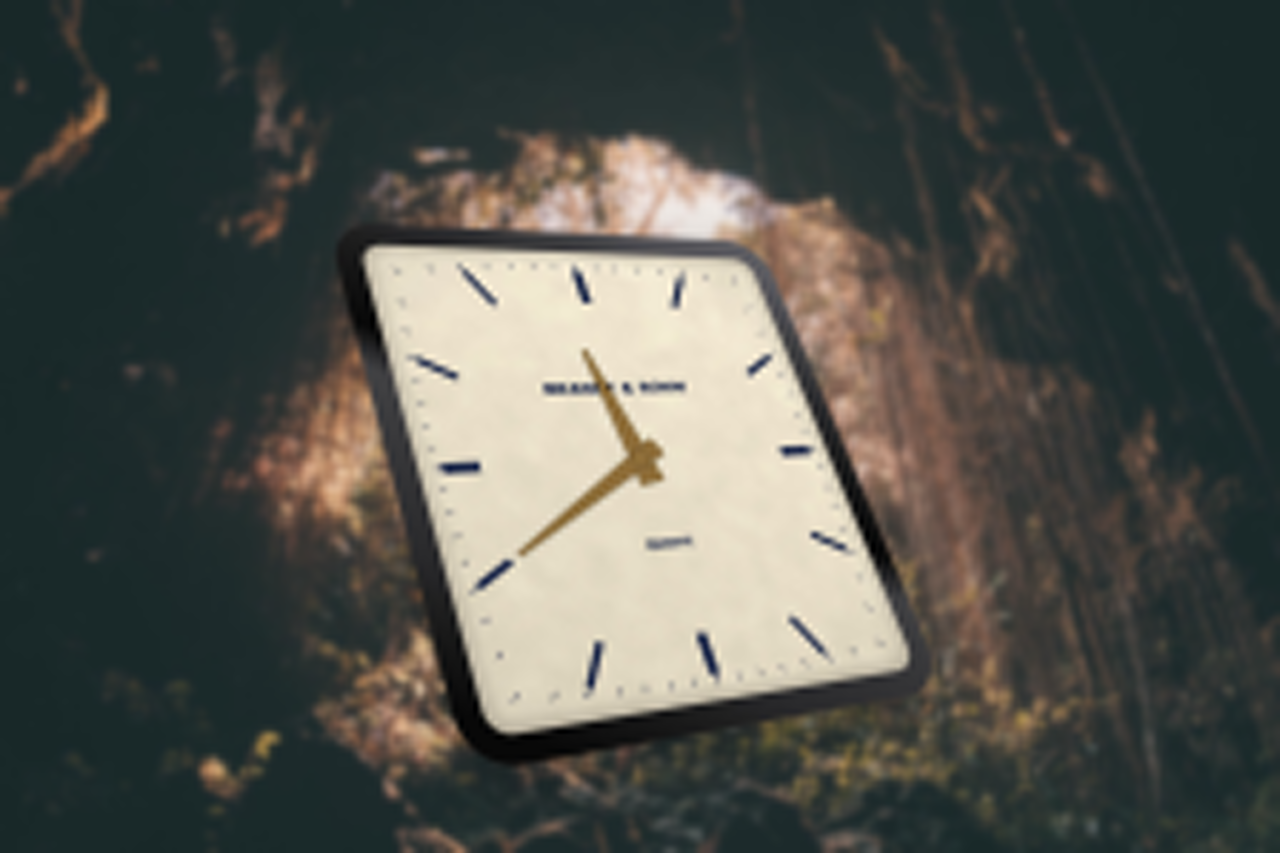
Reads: h=11 m=40
